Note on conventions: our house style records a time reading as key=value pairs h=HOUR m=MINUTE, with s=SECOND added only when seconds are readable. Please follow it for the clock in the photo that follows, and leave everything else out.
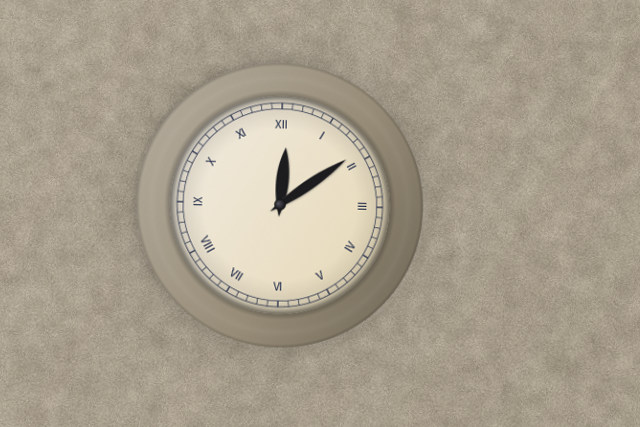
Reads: h=12 m=9
